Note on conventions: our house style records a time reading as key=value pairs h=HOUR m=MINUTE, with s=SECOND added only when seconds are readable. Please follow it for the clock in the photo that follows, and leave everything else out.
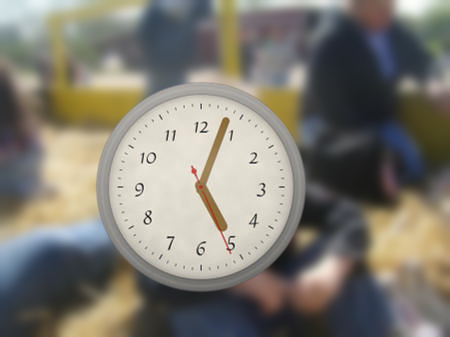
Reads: h=5 m=3 s=26
